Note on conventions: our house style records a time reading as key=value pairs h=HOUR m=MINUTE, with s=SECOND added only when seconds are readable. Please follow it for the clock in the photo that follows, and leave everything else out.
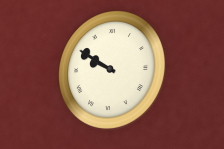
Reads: h=9 m=50
